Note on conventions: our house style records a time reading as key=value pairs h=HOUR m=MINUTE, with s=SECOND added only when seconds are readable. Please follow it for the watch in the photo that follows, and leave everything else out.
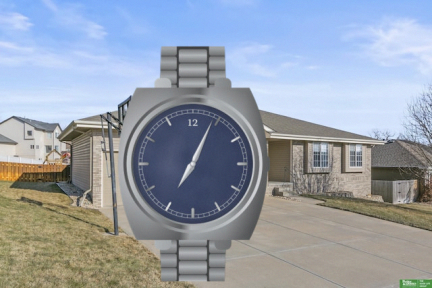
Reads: h=7 m=4
